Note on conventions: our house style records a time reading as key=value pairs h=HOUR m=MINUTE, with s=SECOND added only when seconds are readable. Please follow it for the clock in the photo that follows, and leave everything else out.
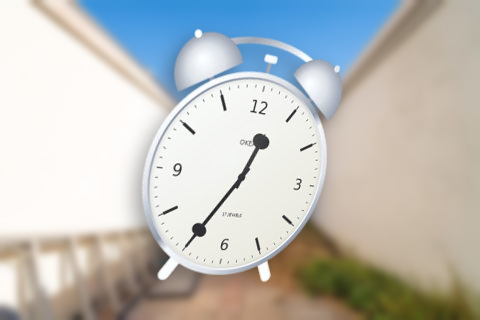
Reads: h=12 m=35
